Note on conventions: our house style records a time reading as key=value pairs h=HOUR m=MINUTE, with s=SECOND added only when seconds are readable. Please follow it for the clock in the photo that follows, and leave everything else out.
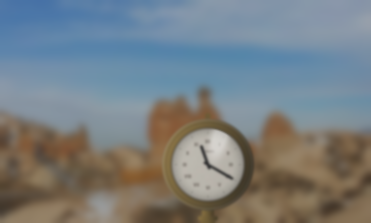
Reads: h=11 m=20
